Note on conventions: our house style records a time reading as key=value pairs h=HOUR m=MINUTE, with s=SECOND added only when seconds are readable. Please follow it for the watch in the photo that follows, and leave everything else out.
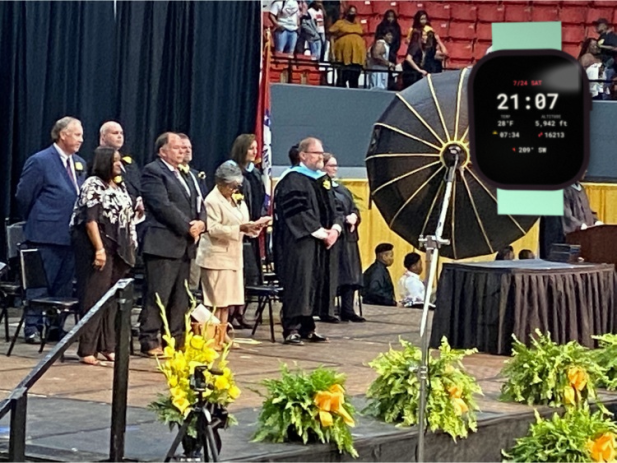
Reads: h=21 m=7
